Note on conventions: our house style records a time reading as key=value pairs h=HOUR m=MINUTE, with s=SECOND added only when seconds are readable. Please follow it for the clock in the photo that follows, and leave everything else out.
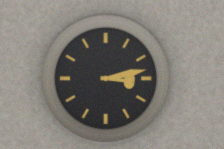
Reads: h=3 m=13
